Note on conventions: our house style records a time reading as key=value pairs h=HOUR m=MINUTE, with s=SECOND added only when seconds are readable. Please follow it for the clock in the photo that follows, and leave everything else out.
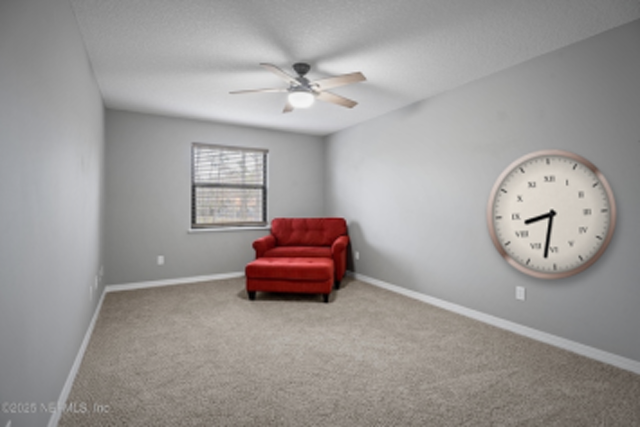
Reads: h=8 m=32
